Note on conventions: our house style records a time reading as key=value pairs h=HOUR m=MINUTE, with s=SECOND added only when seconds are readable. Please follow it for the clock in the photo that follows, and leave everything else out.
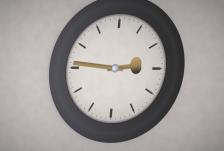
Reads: h=2 m=46
